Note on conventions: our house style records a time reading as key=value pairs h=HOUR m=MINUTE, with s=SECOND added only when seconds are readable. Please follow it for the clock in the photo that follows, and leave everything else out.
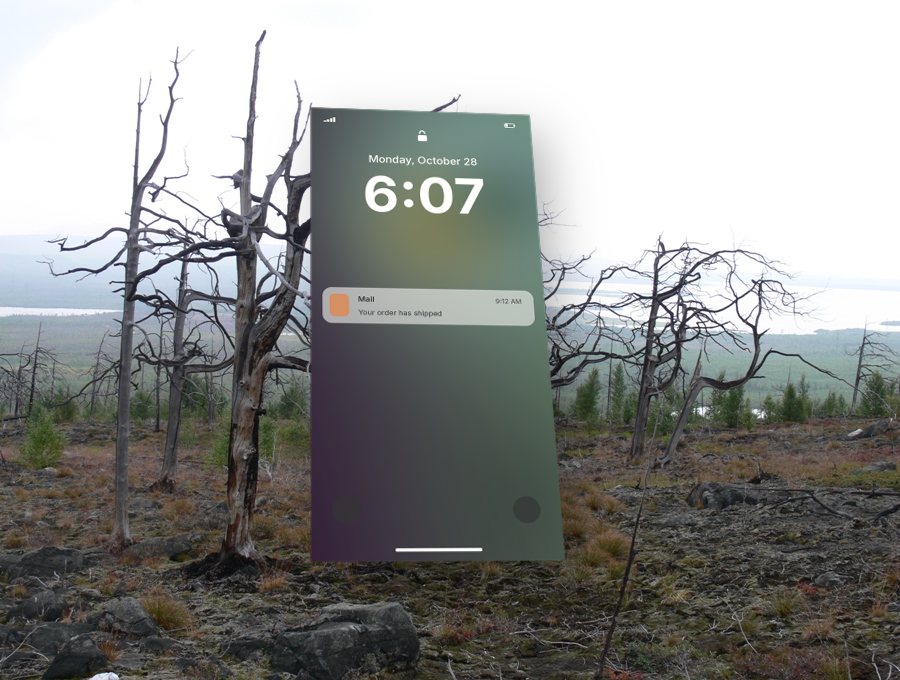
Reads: h=6 m=7
